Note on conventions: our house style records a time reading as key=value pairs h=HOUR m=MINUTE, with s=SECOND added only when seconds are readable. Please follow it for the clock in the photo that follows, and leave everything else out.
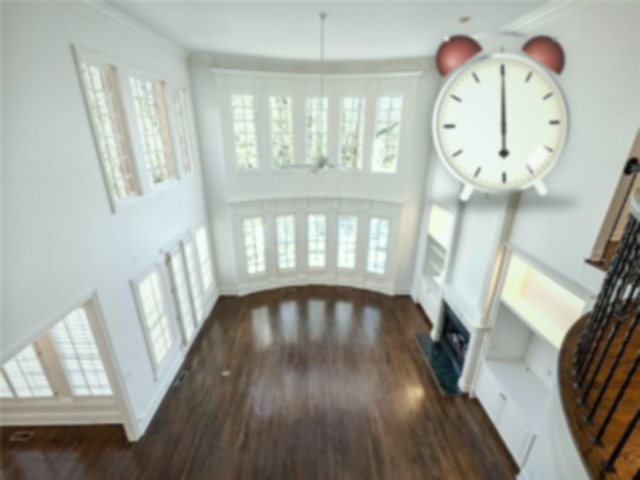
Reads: h=6 m=0
